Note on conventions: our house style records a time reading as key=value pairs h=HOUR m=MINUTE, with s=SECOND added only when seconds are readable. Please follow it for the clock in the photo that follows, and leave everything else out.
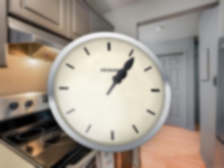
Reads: h=1 m=6
